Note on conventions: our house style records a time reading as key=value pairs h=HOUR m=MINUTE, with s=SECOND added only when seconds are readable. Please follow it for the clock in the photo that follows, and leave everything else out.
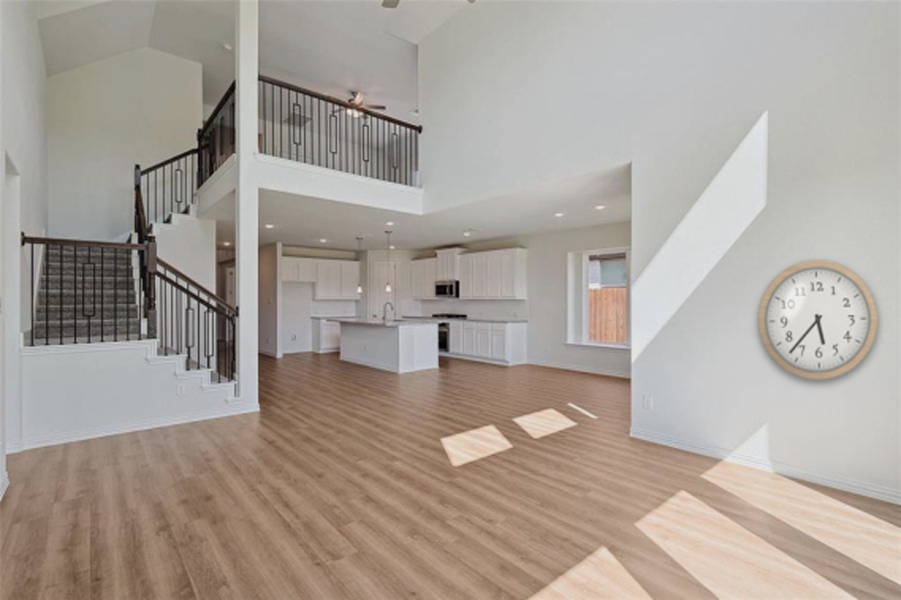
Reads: h=5 m=37
